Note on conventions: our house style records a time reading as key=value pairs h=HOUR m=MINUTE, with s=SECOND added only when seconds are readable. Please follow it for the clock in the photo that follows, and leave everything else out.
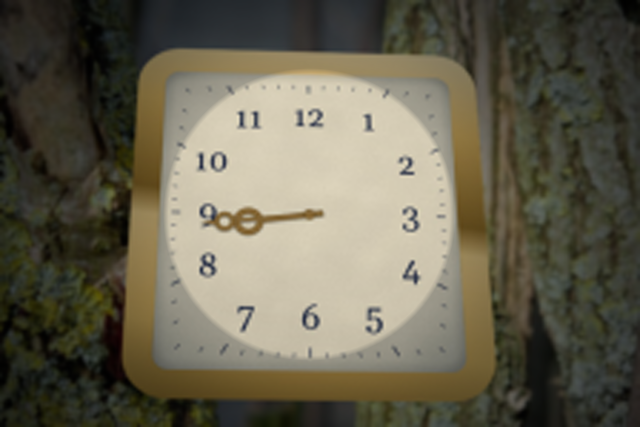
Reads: h=8 m=44
